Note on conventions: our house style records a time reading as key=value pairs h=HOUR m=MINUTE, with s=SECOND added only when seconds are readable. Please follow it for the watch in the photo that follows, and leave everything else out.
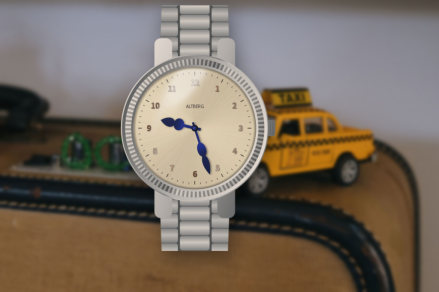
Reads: h=9 m=27
